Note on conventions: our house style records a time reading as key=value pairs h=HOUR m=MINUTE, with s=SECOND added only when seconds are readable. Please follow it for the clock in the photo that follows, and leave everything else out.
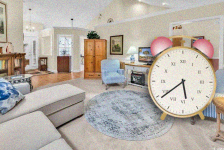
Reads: h=5 m=39
